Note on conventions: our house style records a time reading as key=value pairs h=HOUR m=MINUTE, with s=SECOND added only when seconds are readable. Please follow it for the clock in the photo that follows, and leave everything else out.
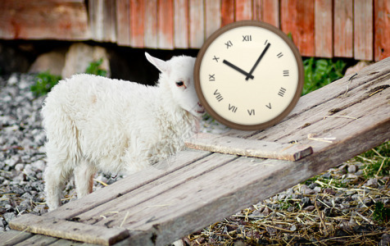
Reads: h=10 m=6
